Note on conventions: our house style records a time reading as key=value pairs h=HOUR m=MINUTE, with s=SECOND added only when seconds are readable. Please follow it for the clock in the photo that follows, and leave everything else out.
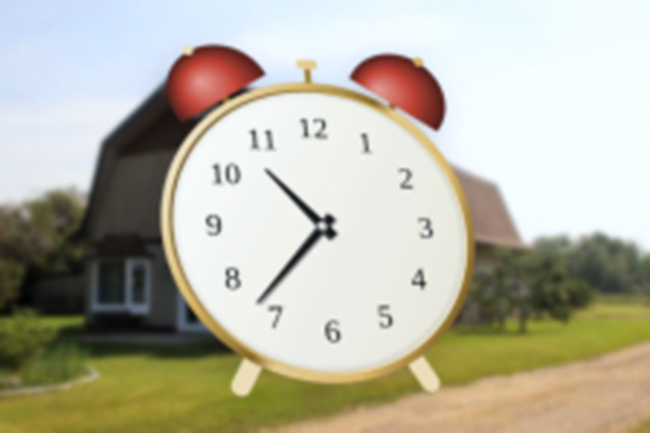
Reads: h=10 m=37
